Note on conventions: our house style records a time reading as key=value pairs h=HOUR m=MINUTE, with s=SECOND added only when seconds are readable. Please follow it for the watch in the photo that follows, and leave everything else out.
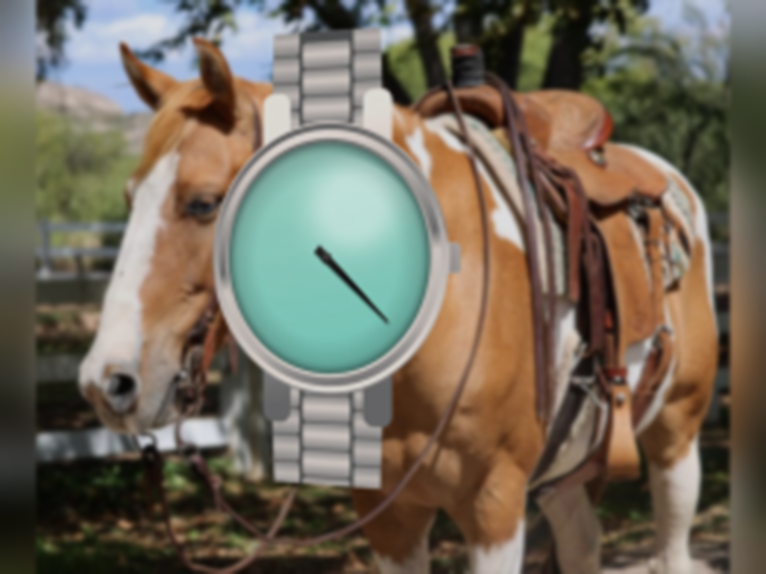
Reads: h=4 m=22
